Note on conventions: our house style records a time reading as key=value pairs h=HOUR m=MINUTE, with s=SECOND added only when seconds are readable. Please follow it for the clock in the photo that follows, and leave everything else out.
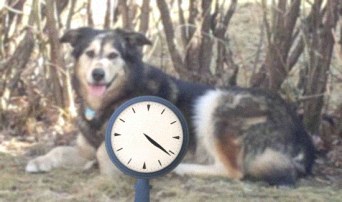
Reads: h=4 m=21
